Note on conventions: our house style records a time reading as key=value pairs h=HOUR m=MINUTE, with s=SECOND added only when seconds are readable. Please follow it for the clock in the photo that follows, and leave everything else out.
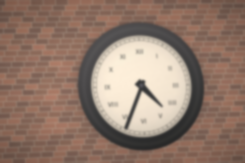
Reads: h=4 m=34
